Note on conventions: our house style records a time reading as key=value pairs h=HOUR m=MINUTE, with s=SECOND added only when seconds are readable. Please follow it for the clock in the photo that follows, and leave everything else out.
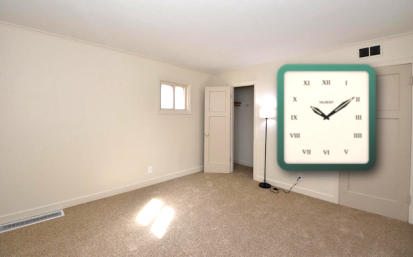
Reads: h=10 m=9
